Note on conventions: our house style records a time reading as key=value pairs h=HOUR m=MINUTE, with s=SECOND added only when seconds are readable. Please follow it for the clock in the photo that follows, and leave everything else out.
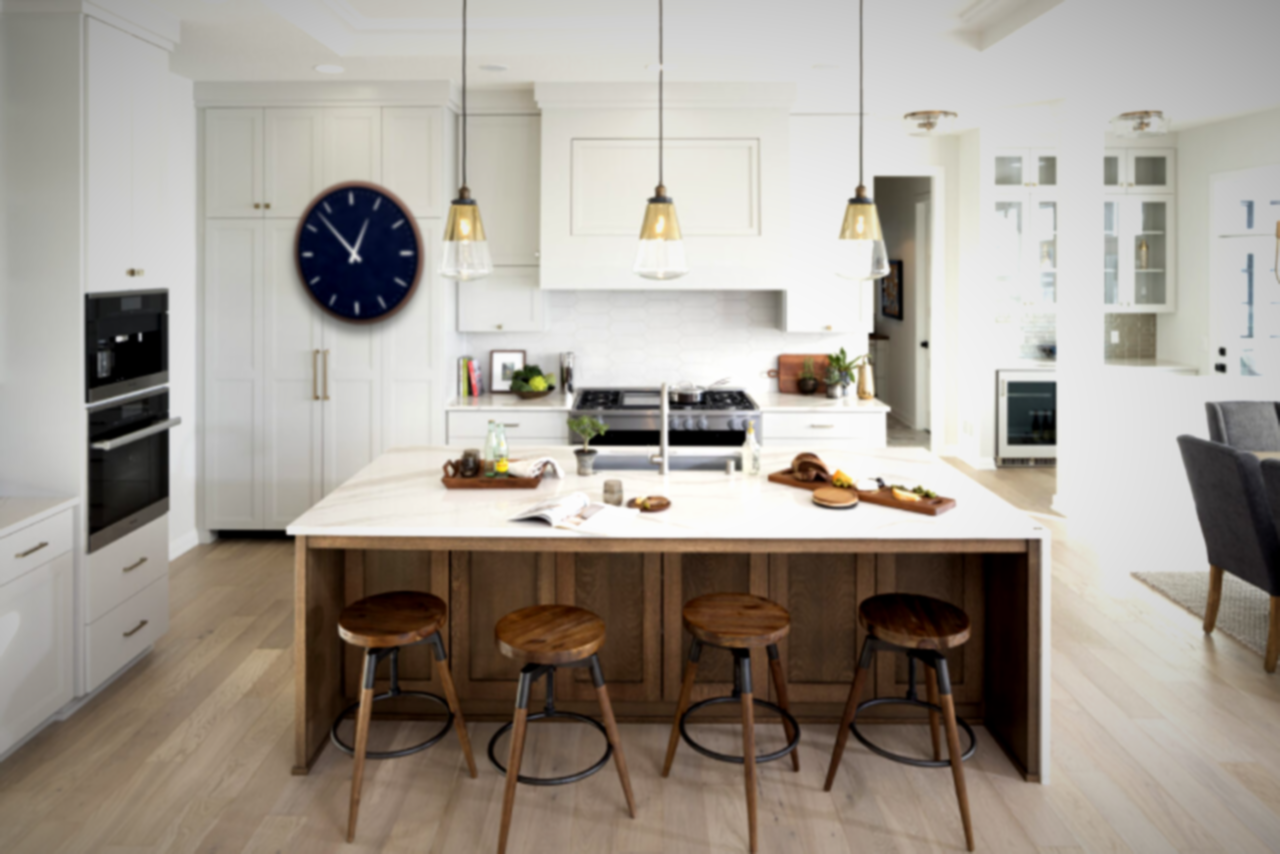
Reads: h=12 m=53
